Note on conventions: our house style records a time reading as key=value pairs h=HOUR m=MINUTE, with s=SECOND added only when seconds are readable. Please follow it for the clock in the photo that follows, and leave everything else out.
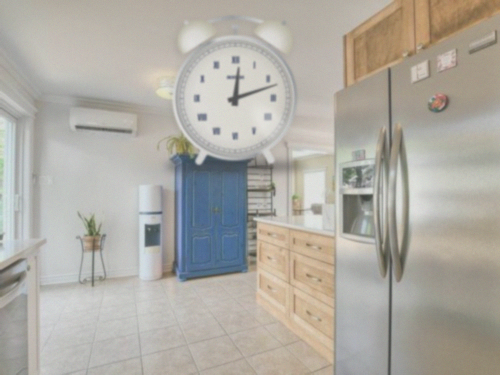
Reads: h=12 m=12
